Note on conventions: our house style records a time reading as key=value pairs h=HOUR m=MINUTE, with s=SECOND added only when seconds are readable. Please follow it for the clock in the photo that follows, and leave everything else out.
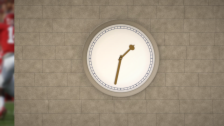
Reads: h=1 m=32
